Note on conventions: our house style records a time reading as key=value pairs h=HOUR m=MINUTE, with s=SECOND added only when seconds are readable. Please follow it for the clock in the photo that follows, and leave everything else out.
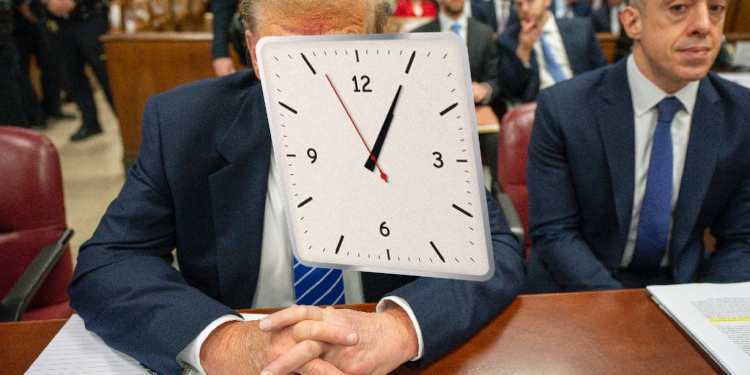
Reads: h=1 m=4 s=56
